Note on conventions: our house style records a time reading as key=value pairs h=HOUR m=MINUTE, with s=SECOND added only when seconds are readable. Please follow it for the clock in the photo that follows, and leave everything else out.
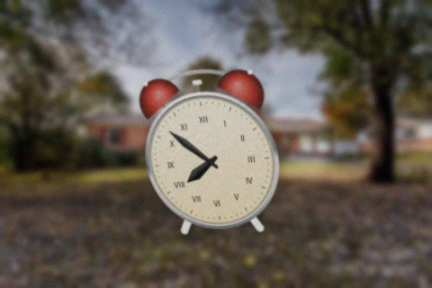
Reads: h=7 m=52
